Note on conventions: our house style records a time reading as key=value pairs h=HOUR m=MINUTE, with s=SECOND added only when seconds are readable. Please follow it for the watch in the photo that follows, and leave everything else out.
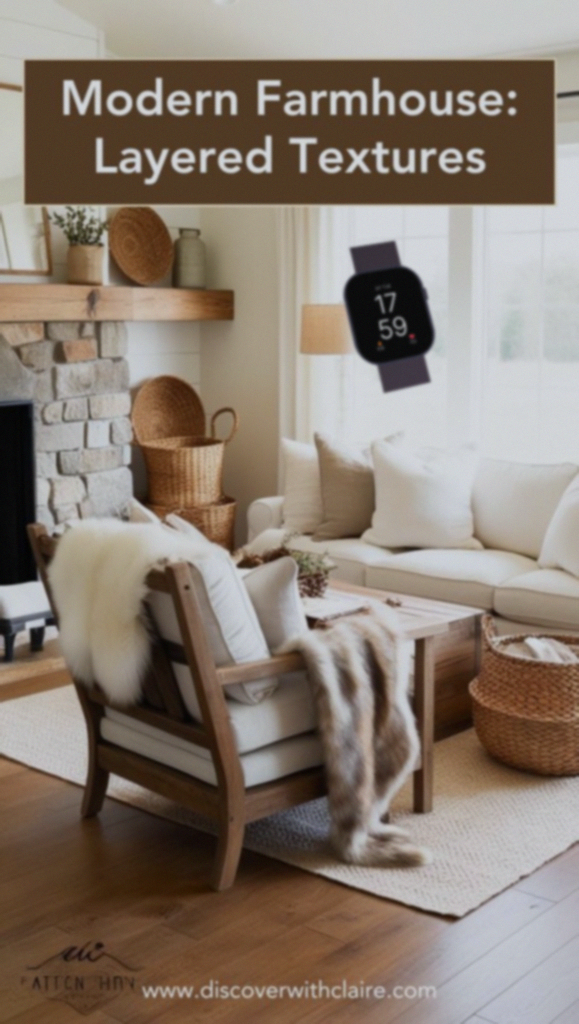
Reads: h=17 m=59
